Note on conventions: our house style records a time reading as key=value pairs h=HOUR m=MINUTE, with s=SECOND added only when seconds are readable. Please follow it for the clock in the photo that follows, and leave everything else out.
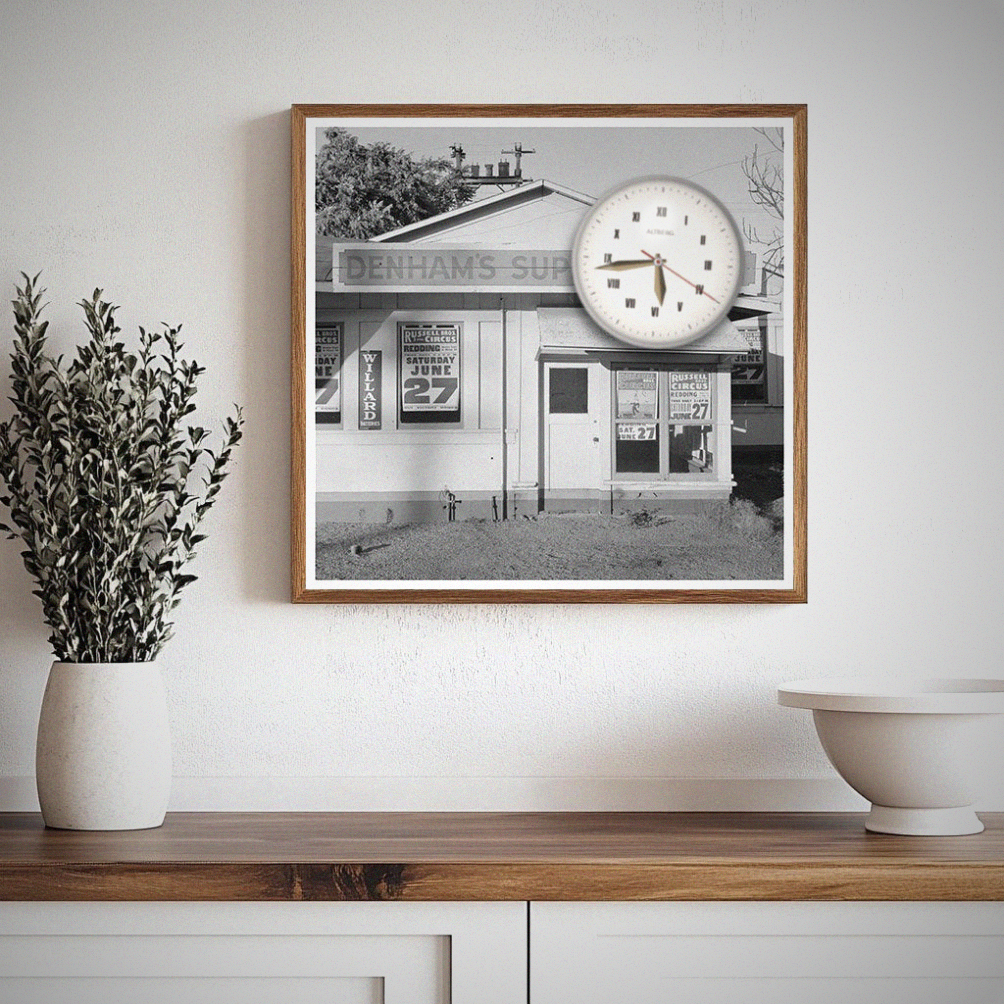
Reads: h=5 m=43 s=20
